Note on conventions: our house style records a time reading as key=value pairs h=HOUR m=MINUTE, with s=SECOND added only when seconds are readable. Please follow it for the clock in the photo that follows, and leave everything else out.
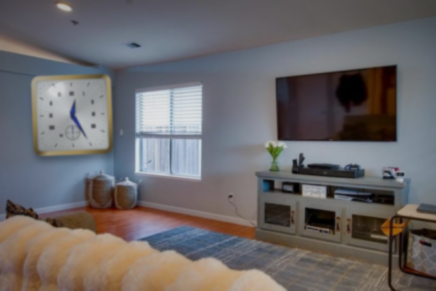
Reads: h=12 m=25
